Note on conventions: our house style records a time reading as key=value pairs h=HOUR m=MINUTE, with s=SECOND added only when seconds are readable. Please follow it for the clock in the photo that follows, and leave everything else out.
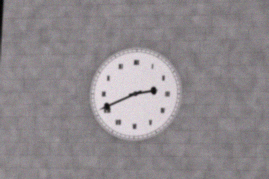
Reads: h=2 m=41
